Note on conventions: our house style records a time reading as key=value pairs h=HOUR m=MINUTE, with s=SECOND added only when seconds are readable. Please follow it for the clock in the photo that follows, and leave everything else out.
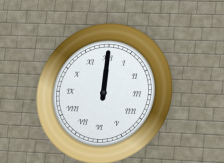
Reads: h=12 m=0
